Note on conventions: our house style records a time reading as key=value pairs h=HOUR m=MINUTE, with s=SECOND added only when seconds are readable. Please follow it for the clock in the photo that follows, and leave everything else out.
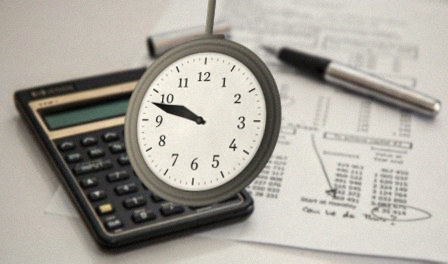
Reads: h=9 m=48
